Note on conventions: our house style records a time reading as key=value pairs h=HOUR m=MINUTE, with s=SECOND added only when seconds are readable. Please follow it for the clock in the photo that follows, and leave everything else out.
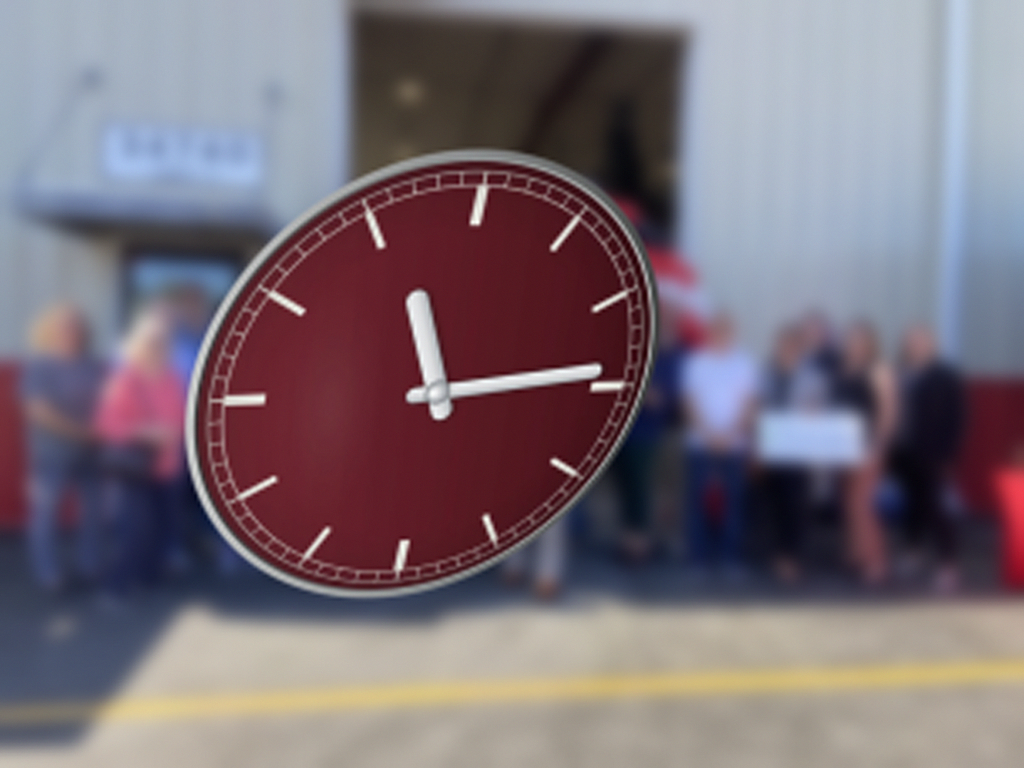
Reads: h=11 m=14
